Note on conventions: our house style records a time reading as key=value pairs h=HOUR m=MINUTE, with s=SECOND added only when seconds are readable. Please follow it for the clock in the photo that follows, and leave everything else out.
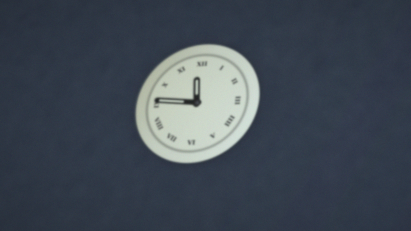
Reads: h=11 m=46
